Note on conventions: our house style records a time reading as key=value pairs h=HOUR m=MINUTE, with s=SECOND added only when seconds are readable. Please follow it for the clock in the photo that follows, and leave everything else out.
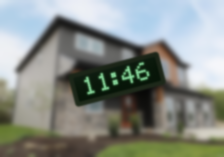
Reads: h=11 m=46
